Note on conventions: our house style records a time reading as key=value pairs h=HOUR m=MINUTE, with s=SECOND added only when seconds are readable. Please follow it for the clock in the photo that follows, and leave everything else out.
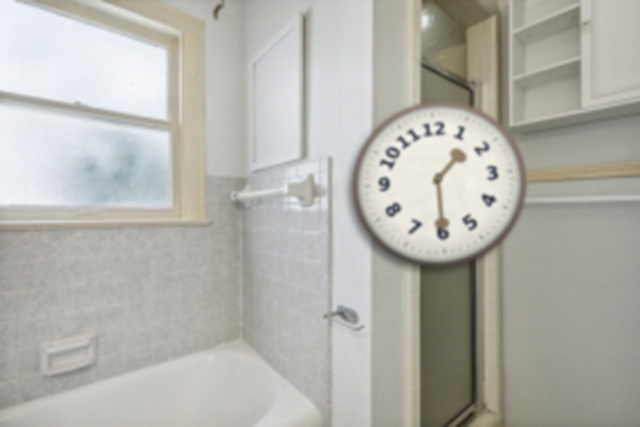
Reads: h=1 m=30
